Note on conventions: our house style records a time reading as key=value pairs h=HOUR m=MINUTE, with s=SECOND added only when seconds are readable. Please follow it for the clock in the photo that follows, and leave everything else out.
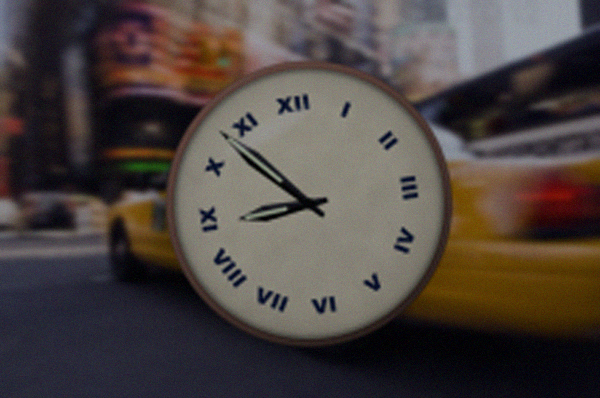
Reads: h=8 m=53
